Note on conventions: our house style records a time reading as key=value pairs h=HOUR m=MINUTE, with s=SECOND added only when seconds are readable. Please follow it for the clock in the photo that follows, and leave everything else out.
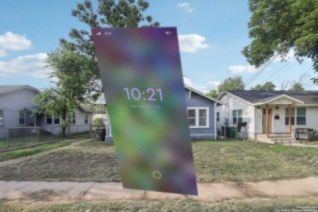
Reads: h=10 m=21
